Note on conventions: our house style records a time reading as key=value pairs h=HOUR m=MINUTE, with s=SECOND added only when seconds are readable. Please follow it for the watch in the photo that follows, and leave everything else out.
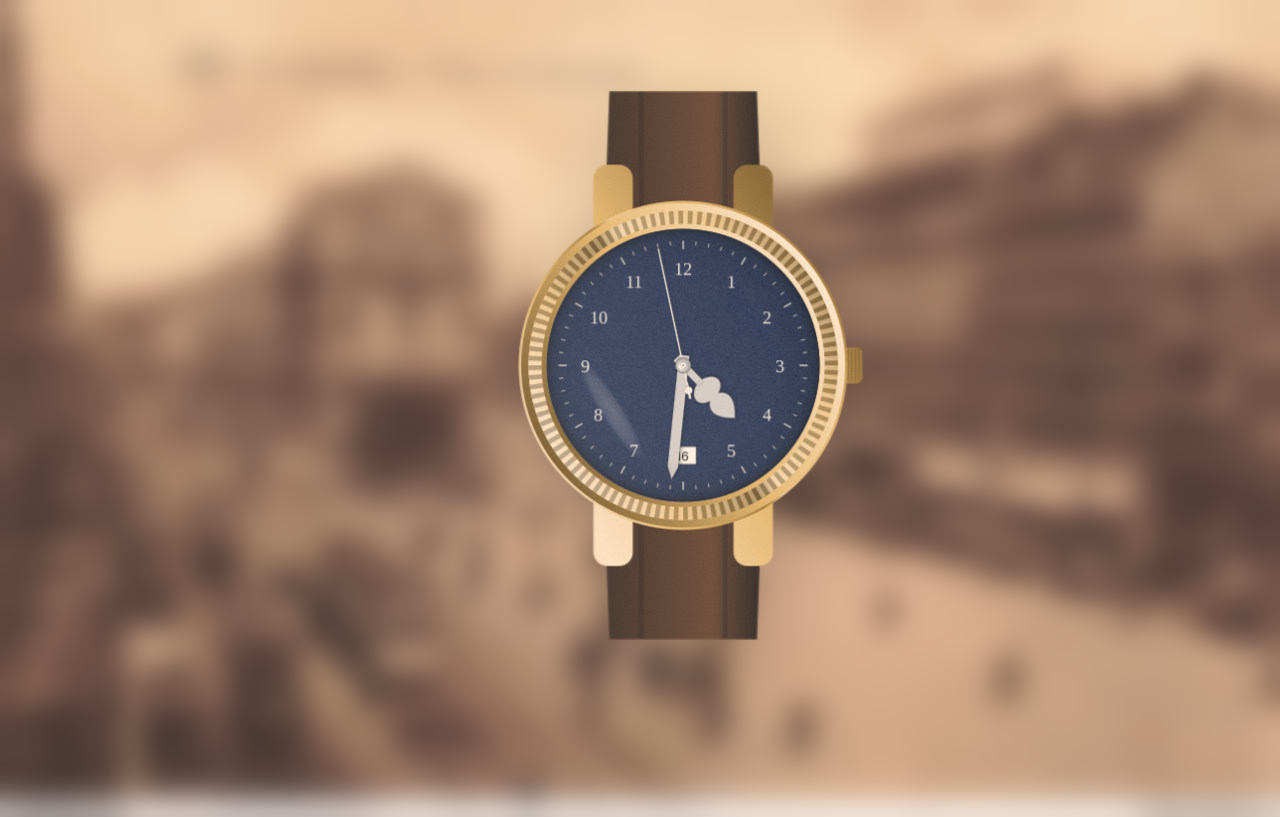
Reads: h=4 m=30 s=58
